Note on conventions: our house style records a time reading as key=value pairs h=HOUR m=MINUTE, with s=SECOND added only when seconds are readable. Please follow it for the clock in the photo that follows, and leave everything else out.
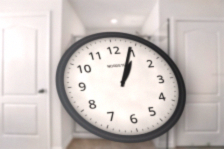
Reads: h=1 m=4
